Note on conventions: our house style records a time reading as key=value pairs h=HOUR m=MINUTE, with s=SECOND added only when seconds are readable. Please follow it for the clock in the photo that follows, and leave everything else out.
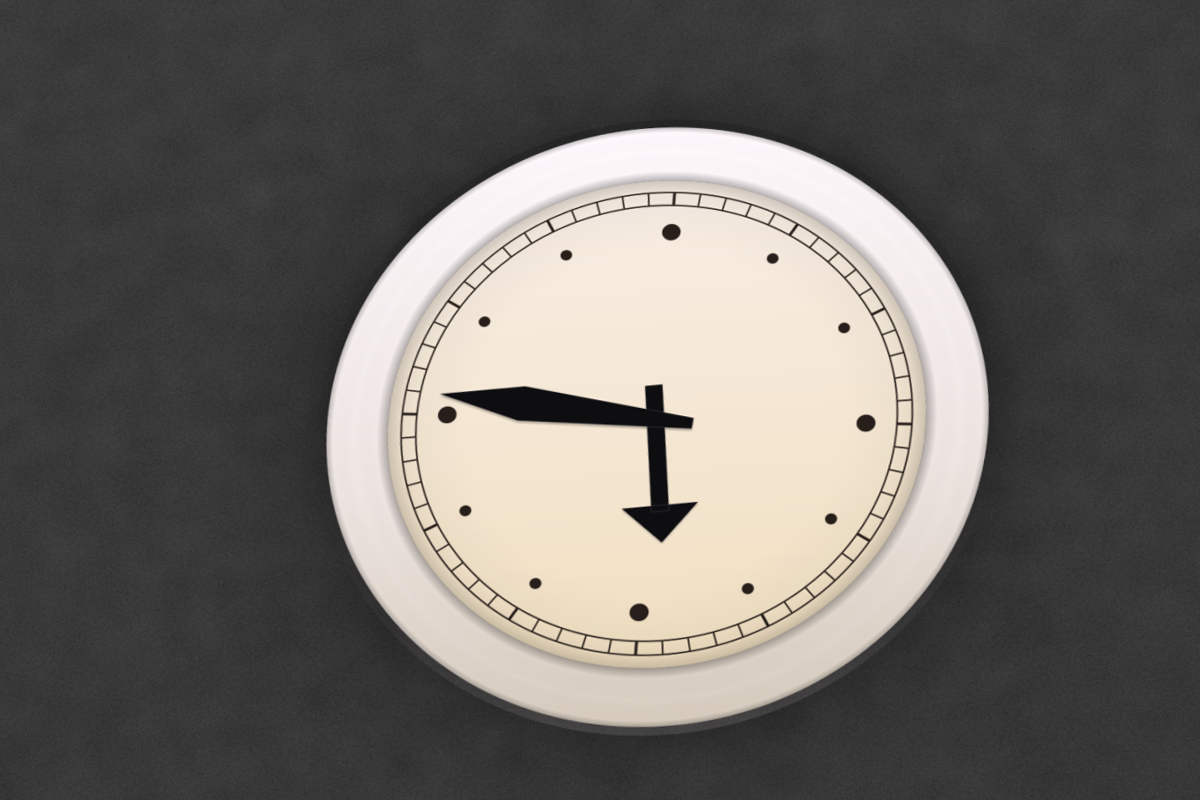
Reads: h=5 m=46
